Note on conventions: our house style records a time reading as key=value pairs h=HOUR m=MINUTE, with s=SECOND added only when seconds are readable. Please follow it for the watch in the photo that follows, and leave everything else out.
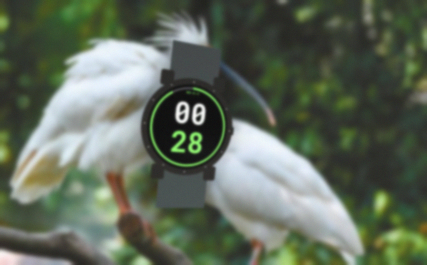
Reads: h=0 m=28
